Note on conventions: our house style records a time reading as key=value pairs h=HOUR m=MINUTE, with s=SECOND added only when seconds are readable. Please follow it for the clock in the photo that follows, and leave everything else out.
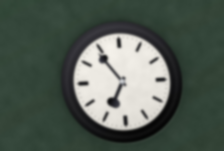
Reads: h=6 m=54
